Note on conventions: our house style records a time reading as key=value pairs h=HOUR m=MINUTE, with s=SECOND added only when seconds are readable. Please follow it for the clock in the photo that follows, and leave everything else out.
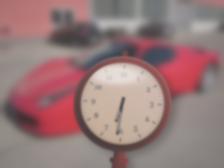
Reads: h=6 m=31
